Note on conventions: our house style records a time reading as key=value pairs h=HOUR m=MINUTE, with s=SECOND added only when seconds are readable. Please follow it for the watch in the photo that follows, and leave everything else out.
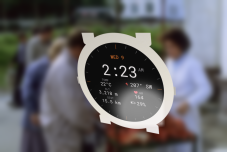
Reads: h=2 m=23
